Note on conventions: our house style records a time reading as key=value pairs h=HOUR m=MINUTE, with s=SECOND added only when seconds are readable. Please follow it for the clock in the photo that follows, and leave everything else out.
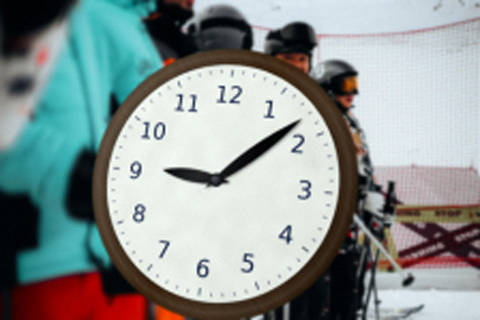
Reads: h=9 m=8
